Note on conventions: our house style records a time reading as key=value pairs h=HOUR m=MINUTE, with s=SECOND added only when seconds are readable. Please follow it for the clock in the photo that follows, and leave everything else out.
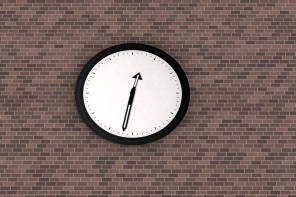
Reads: h=12 m=32
